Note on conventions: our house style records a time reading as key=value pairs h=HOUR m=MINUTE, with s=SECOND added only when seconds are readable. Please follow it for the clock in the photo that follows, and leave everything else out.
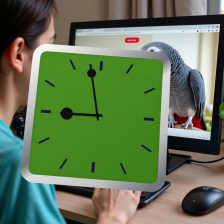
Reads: h=8 m=58
